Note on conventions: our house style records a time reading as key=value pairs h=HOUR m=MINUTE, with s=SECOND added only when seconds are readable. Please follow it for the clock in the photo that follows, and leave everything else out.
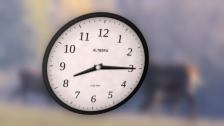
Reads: h=8 m=15
